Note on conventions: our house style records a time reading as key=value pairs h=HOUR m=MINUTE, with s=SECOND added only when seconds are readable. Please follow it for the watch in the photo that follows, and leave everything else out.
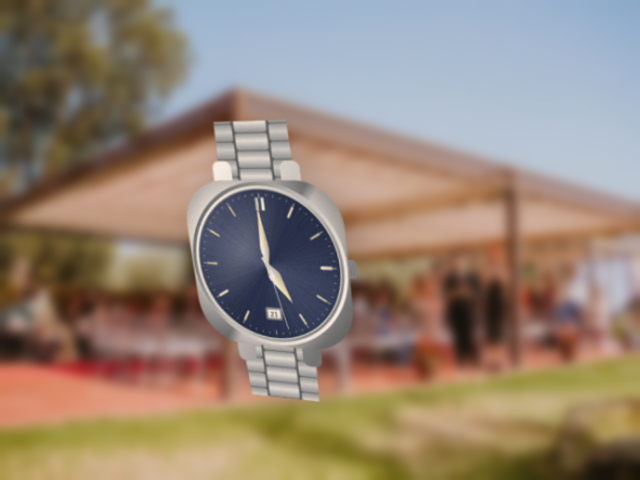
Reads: h=4 m=59 s=28
